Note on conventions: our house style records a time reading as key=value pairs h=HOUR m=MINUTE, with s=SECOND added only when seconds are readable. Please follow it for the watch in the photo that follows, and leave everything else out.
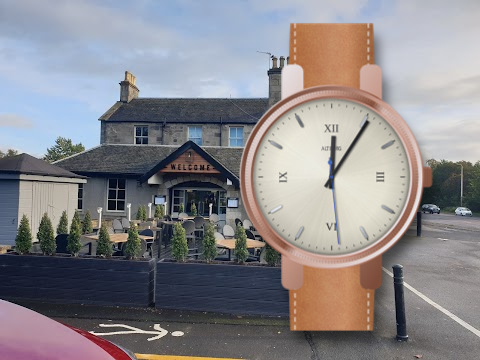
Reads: h=12 m=5 s=29
